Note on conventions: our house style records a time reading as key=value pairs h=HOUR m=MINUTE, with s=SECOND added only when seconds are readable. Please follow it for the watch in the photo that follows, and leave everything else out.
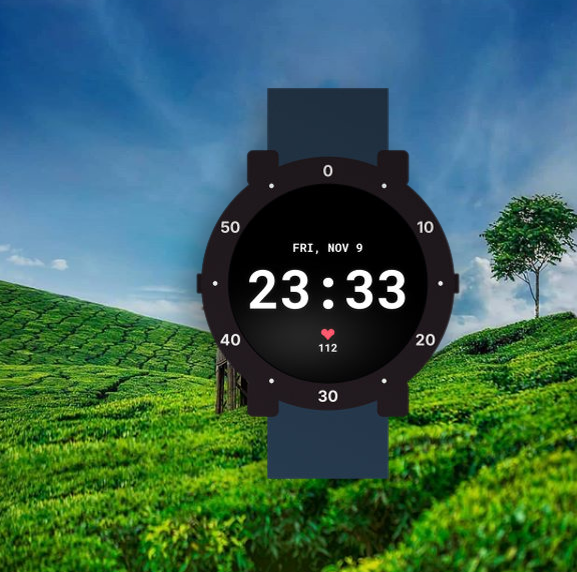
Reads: h=23 m=33
